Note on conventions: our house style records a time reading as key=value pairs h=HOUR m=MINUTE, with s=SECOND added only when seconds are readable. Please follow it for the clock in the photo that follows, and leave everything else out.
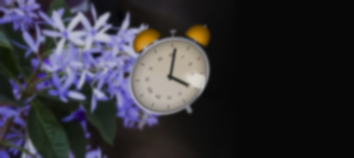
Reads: h=4 m=1
